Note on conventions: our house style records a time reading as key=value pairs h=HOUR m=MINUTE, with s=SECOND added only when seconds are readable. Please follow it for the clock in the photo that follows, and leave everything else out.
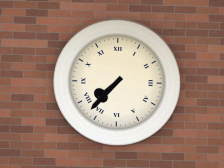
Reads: h=7 m=37
